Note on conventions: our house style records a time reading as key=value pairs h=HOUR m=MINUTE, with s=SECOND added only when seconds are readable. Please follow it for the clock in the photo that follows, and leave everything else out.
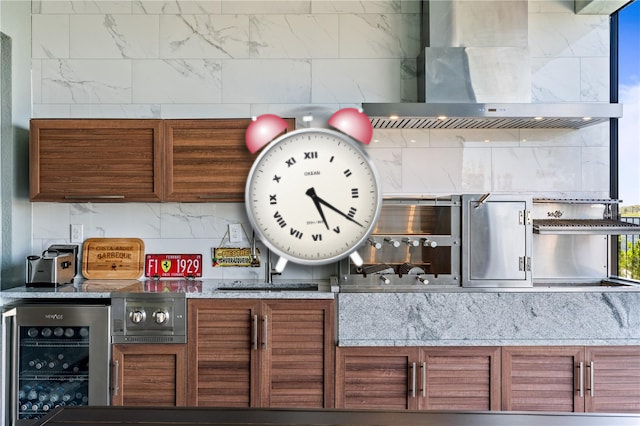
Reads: h=5 m=21
